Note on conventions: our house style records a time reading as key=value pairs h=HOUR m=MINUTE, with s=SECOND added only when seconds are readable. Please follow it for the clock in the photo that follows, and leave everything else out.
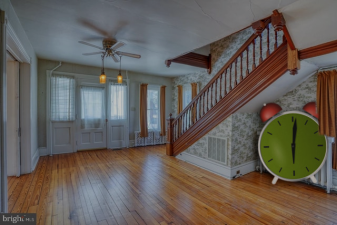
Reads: h=6 m=1
